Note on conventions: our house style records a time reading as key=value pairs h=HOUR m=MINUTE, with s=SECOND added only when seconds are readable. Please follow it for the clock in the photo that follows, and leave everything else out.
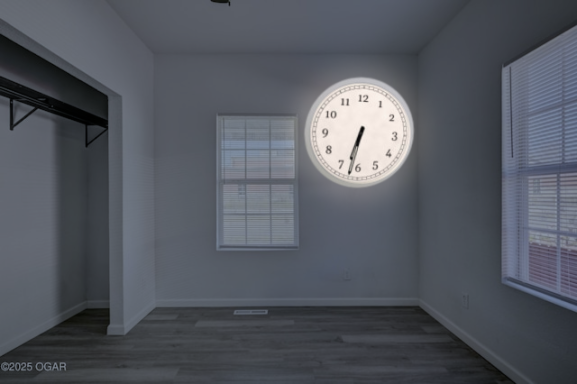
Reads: h=6 m=32
